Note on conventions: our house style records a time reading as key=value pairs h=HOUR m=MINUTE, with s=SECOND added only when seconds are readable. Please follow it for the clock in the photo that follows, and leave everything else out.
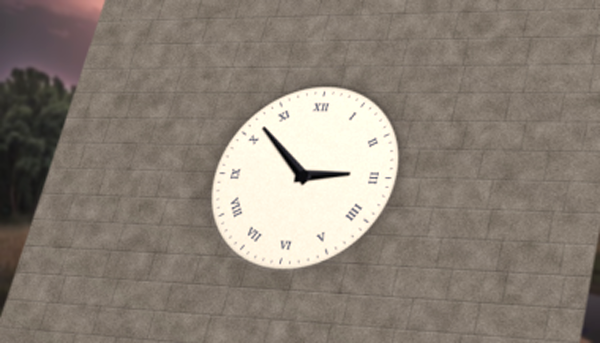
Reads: h=2 m=52
